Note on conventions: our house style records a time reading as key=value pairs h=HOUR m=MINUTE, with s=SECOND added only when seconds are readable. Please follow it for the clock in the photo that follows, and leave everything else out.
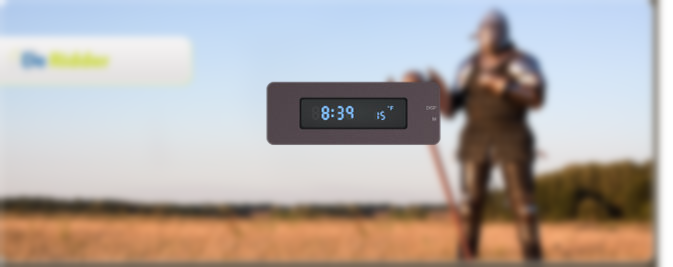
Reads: h=8 m=39
